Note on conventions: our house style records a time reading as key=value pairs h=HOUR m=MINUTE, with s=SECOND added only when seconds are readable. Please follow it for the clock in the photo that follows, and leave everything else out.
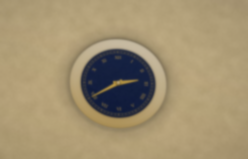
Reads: h=2 m=40
